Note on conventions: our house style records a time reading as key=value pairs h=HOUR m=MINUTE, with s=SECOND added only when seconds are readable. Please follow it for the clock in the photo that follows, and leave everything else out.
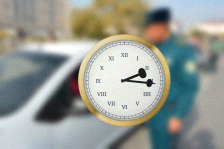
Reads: h=2 m=16
